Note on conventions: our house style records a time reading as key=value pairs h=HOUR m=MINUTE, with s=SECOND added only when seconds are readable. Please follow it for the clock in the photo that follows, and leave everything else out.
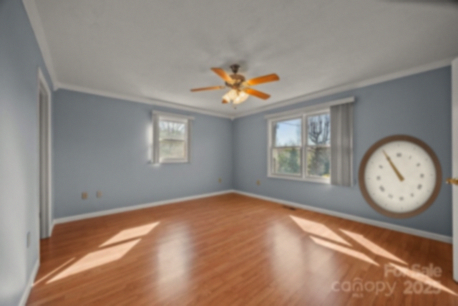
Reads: h=10 m=55
